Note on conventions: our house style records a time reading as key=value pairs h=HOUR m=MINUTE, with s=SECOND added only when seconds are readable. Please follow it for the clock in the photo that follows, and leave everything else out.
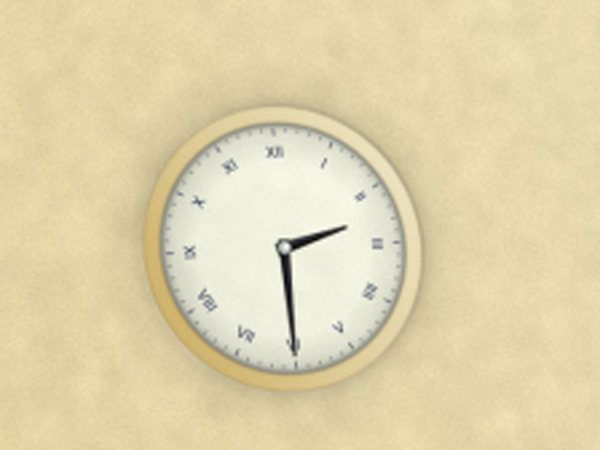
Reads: h=2 m=30
